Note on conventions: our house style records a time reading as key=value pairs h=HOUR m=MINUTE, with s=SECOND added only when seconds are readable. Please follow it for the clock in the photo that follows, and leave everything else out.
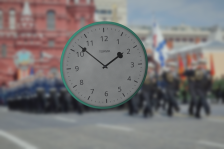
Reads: h=1 m=52
